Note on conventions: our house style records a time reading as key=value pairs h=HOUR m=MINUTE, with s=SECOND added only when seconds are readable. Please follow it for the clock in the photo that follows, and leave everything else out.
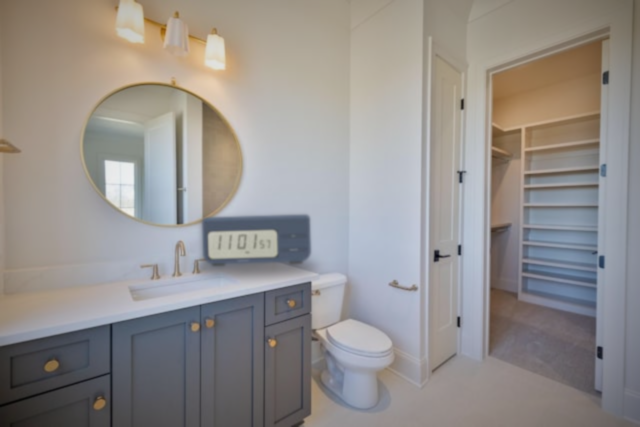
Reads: h=11 m=1
